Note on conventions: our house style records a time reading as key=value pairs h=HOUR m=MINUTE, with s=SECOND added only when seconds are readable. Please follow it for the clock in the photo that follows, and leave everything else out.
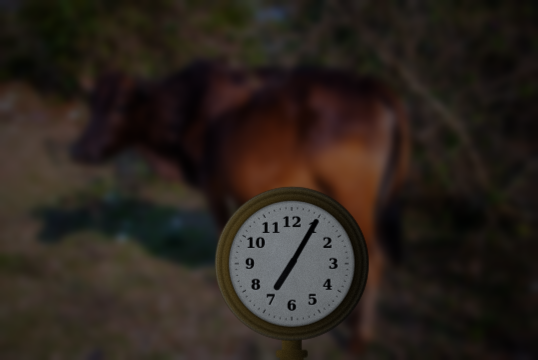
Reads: h=7 m=5
